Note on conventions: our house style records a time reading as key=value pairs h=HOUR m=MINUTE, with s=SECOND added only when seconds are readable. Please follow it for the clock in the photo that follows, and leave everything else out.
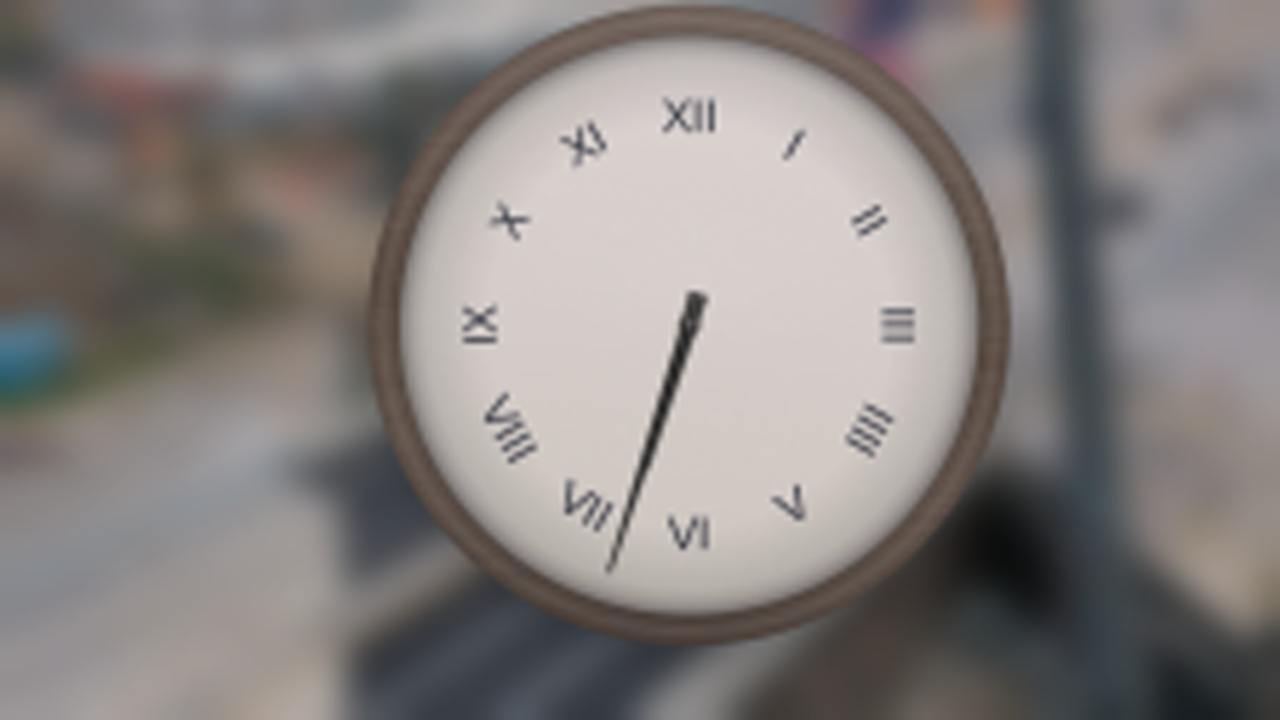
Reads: h=6 m=33
